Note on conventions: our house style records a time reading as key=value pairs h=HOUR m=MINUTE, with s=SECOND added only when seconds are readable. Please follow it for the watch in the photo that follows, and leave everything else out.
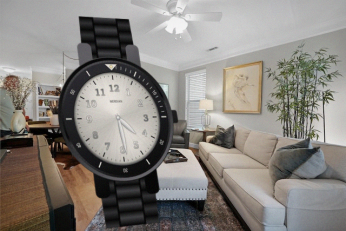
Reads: h=4 m=29
